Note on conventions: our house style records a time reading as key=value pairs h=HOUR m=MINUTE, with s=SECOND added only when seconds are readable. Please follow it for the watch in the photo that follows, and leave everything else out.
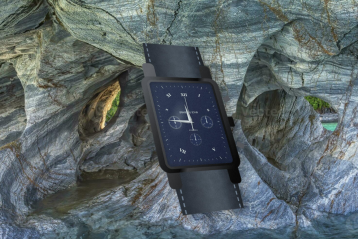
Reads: h=11 m=46
